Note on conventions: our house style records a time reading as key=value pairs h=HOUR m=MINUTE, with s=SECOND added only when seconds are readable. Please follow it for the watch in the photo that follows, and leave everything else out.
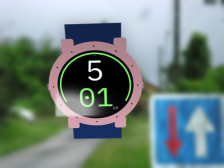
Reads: h=5 m=1
